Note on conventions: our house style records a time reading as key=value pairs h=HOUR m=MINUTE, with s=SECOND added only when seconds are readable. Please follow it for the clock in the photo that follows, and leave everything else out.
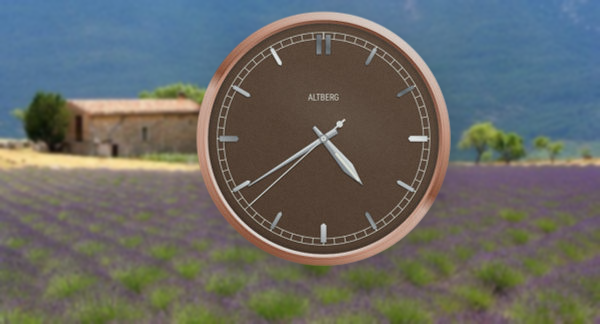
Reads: h=4 m=39 s=38
